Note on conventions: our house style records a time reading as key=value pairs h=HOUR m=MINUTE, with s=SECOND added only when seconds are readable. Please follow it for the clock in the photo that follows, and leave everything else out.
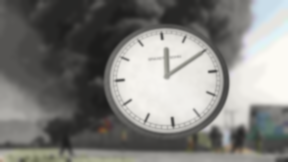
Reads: h=12 m=10
